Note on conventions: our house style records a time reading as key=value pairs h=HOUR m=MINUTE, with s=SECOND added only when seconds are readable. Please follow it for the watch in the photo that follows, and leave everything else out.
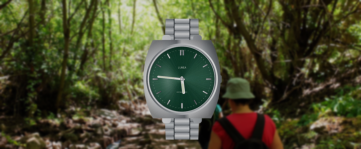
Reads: h=5 m=46
